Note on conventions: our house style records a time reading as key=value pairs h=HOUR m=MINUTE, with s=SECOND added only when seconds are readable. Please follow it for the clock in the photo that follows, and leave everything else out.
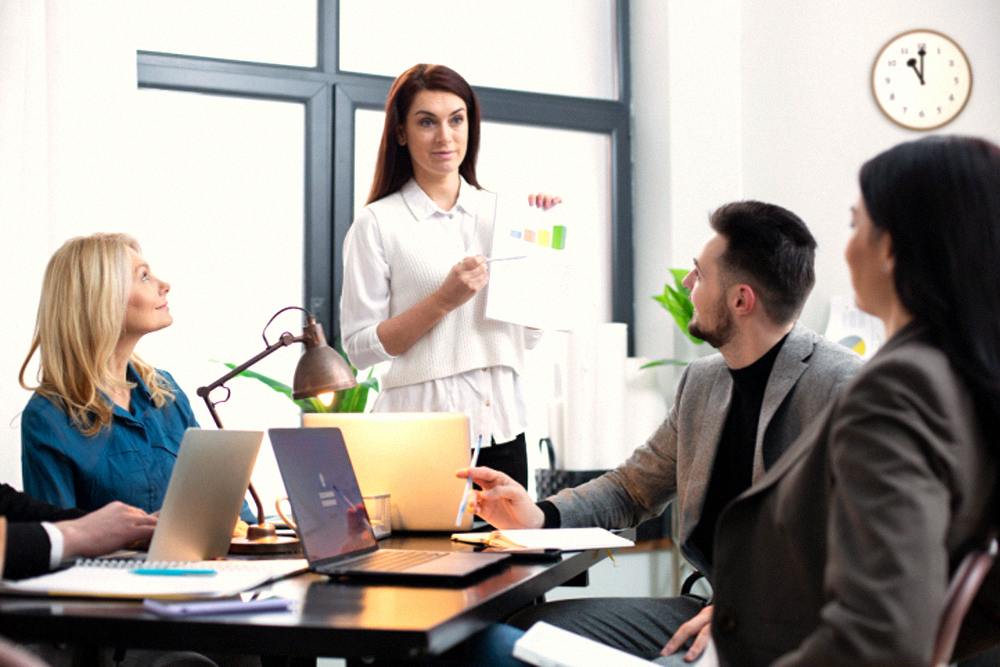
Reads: h=11 m=0
